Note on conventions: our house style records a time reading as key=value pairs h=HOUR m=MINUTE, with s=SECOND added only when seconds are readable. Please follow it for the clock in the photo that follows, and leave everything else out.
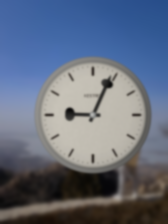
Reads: h=9 m=4
